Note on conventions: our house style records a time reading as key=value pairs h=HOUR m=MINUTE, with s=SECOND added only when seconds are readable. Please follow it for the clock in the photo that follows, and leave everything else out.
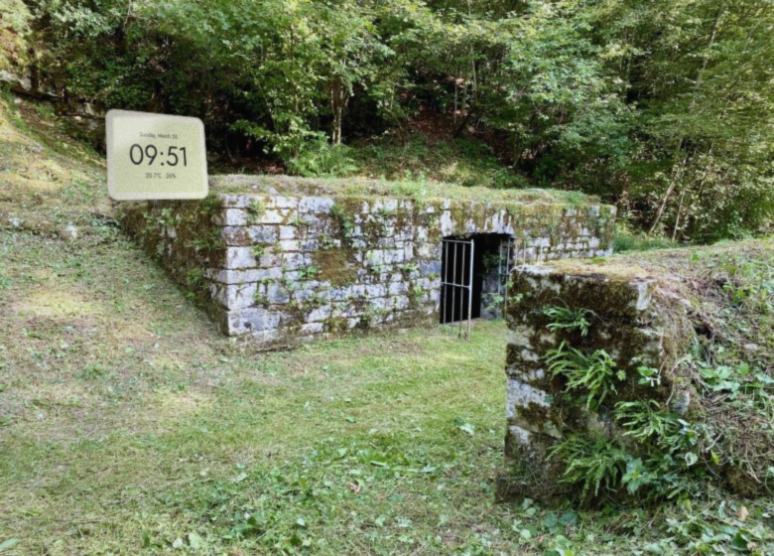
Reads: h=9 m=51
